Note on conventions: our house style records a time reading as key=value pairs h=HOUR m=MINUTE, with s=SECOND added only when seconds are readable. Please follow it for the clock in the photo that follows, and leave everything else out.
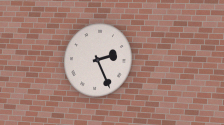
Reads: h=2 m=25
